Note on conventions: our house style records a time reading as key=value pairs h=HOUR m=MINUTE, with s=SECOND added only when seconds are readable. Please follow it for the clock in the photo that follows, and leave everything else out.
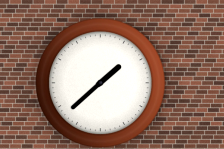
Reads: h=1 m=38
